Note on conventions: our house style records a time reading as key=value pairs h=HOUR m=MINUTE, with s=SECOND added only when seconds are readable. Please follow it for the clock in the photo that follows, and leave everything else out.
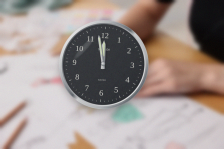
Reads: h=11 m=58
